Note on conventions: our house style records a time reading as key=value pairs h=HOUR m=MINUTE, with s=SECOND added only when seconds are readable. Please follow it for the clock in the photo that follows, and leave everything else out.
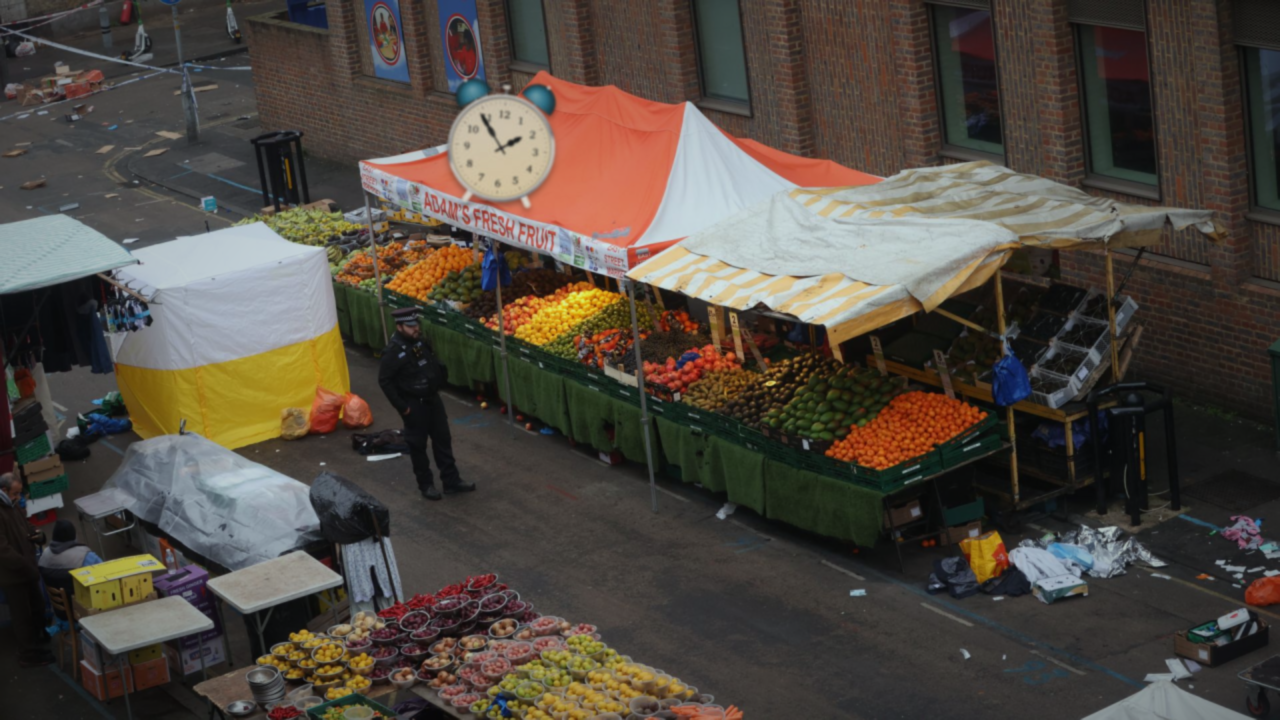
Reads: h=1 m=54
